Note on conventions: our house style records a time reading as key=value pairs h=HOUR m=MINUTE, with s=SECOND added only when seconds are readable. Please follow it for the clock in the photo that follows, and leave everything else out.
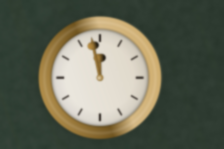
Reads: h=11 m=58
